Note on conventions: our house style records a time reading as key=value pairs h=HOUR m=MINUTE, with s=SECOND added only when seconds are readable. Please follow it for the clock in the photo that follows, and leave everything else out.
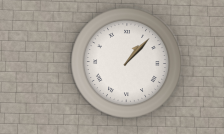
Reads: h=1 m=7
